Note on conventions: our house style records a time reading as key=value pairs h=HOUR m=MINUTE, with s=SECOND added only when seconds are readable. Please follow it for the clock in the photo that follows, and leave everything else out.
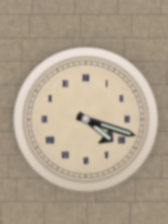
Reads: h=4 m=18
